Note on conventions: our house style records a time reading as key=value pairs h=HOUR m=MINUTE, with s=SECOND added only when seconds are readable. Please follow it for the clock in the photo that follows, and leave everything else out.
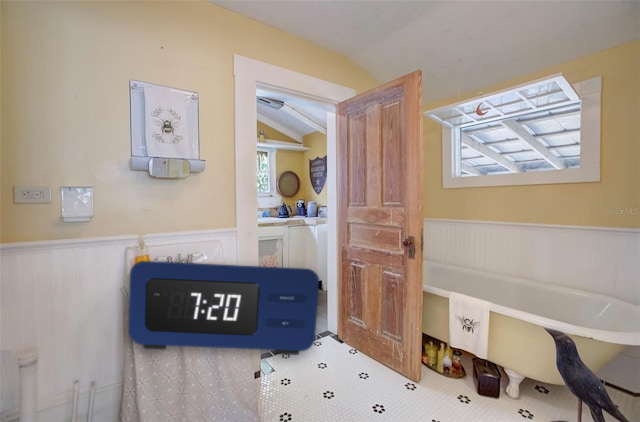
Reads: h=7 m=20
